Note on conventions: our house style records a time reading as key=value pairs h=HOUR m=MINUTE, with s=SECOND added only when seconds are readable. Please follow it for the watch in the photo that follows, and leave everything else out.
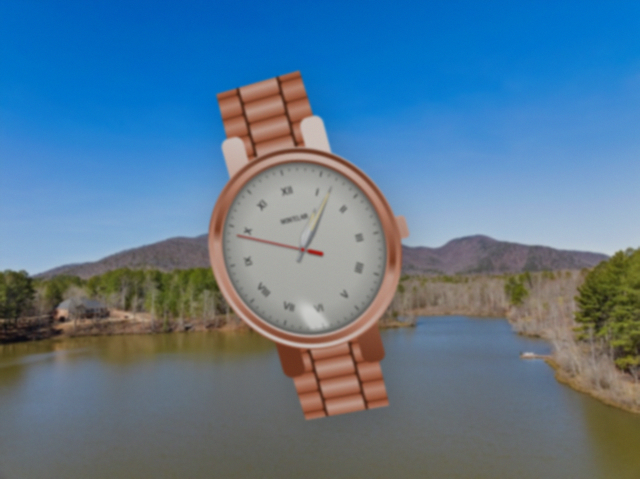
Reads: h=1 m=6 s=49
